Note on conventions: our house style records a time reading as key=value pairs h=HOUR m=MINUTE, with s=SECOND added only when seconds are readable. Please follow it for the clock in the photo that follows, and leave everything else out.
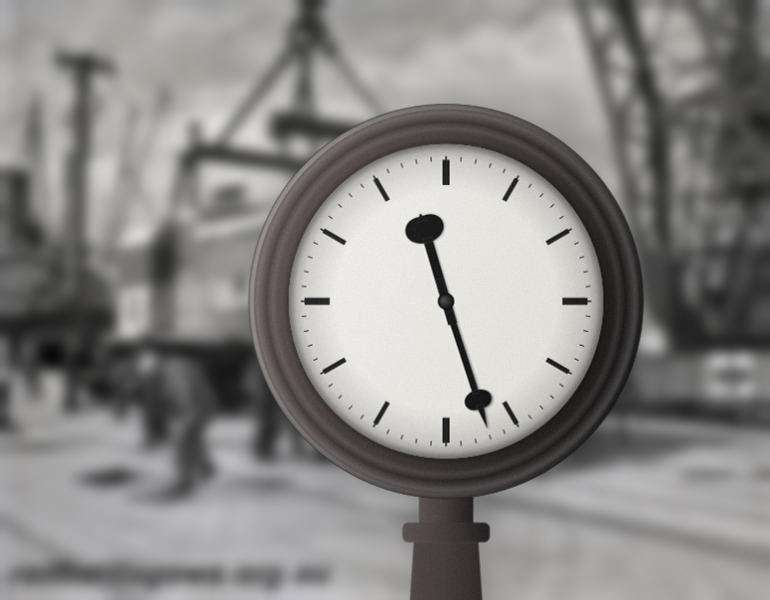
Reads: h=11 m=27
